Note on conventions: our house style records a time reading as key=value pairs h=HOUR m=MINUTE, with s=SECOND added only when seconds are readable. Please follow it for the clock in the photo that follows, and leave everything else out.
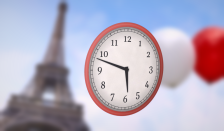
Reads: h=5 m=48
